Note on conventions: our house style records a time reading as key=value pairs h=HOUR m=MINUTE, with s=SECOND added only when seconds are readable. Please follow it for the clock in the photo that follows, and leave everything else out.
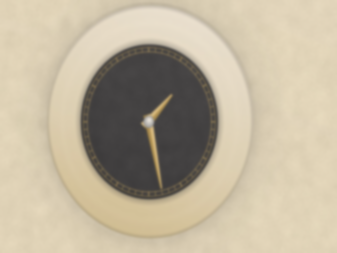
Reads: h=1 m=28
